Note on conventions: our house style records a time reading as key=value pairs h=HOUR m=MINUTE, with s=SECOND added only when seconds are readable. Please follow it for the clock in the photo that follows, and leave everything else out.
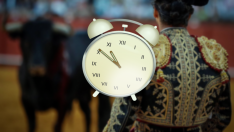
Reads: h=10 m=51
